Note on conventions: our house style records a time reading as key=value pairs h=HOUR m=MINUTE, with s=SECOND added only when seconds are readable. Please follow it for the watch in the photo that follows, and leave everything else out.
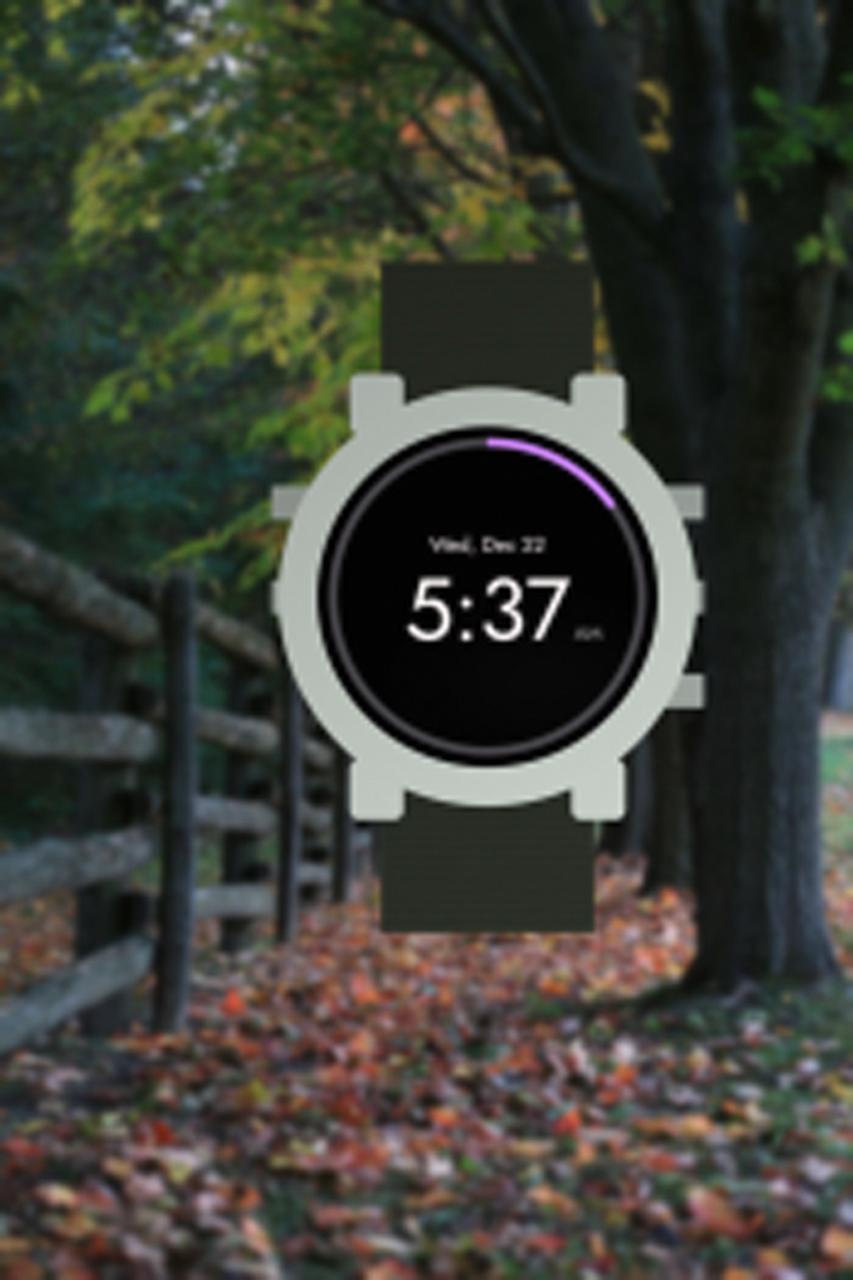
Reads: h=5 m=37
